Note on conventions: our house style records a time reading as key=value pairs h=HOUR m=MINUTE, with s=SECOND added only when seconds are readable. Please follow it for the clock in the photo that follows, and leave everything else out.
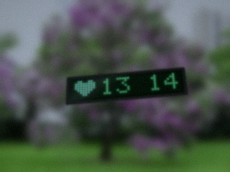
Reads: h=13 m=14
